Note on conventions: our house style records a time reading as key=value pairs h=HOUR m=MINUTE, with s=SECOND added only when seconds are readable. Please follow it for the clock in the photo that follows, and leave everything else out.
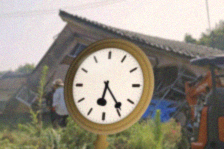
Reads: h=6 m=24
